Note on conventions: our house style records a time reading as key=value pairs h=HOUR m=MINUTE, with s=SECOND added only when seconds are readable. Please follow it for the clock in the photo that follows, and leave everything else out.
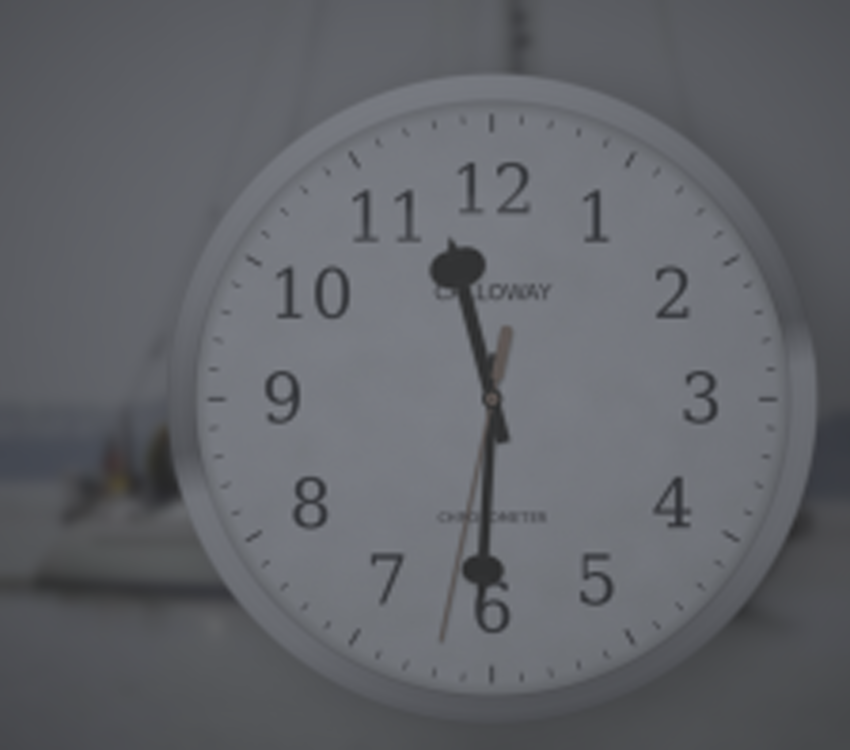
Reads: h=11 m=30 s=32
